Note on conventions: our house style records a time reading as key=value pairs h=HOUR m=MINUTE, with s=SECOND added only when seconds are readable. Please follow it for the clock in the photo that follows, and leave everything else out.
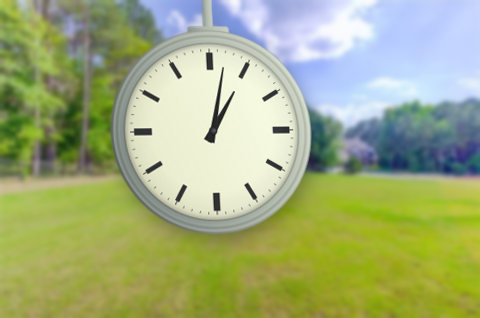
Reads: h=1 m=2
